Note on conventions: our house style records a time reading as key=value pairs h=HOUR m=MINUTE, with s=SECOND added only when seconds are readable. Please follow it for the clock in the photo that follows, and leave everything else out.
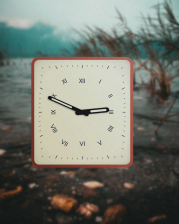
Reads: h=2 m=49
